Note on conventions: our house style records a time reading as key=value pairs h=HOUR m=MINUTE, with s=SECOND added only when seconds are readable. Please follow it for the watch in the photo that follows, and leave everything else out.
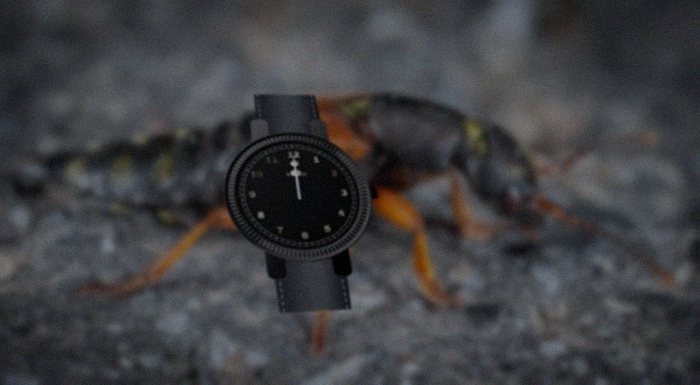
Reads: h=12 m=0
